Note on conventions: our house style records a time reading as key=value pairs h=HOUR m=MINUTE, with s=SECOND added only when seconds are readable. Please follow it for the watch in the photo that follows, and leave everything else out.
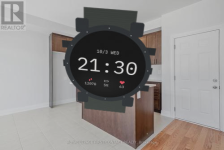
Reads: h=21 m=30
